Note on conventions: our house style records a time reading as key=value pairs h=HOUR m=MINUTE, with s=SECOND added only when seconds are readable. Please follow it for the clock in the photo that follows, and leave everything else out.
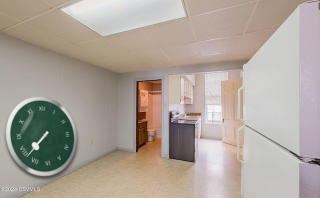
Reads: h=7 m=38
